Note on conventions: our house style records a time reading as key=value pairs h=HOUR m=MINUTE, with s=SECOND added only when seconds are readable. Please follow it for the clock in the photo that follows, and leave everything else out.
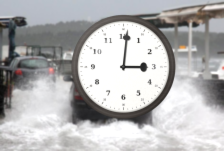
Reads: h=3 m=1
